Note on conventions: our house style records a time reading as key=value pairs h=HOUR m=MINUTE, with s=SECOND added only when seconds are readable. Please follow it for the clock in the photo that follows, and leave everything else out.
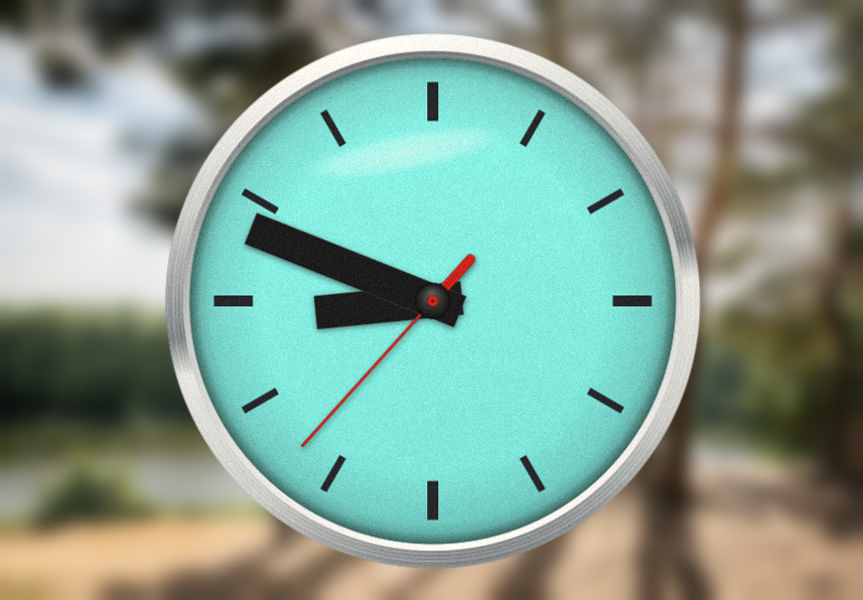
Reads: h=8 m=48 s=37
